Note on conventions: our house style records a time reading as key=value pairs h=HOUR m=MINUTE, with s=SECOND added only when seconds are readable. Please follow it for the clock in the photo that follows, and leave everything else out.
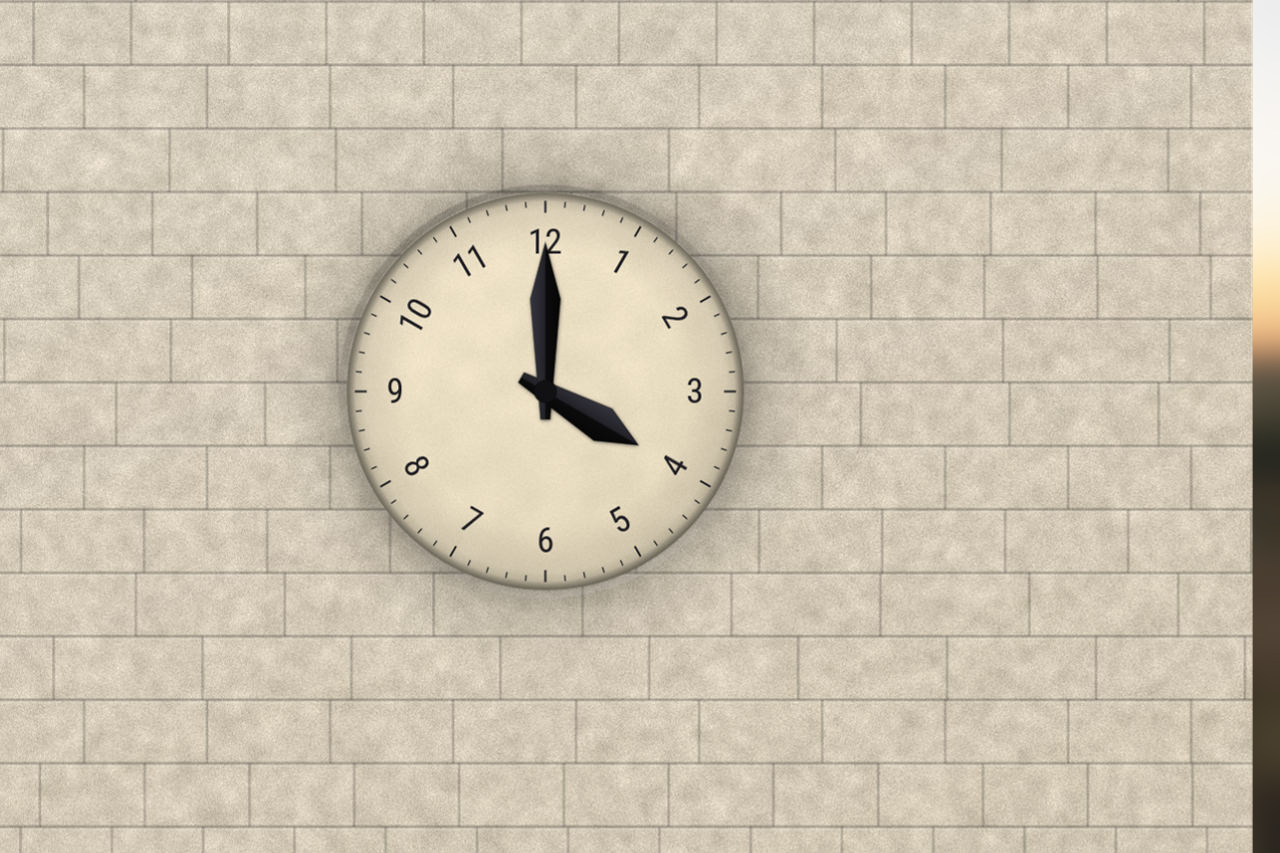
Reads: h=4 m=0
